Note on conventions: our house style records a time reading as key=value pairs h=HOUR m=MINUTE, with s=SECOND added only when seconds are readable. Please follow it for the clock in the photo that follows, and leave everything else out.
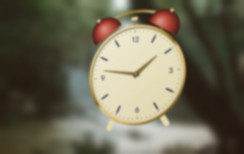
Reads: h=1 m=47
